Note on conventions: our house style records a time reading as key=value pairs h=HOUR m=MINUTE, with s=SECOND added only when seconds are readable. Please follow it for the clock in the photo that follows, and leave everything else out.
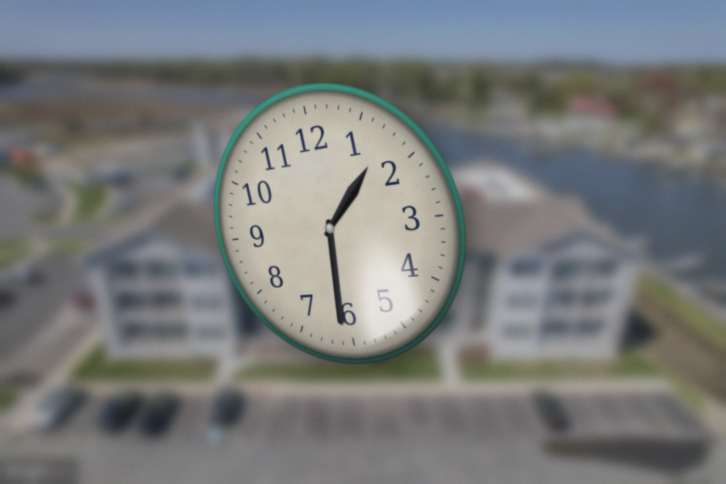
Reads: h=1 m=31
